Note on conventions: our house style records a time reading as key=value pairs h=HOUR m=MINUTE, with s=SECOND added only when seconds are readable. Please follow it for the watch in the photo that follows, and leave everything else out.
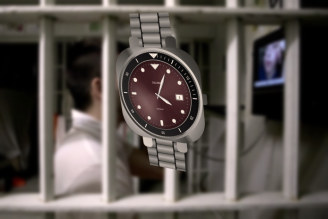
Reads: h=4 m=4
